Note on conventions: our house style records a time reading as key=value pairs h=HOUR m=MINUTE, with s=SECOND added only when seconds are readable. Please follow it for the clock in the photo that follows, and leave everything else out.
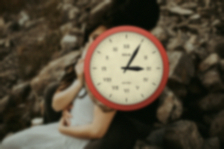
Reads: h=3 m=5
